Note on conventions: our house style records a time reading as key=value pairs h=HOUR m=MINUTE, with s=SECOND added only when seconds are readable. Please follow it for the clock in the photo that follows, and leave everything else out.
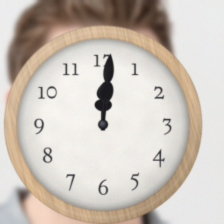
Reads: h=12 m=1
